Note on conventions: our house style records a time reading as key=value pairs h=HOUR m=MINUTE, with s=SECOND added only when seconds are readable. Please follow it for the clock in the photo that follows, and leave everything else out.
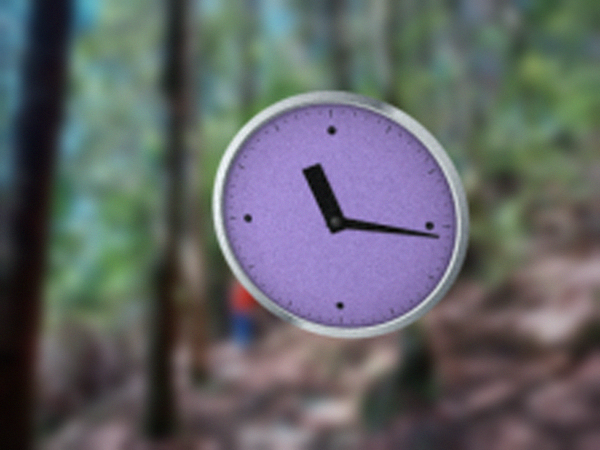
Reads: h=11 m=16
